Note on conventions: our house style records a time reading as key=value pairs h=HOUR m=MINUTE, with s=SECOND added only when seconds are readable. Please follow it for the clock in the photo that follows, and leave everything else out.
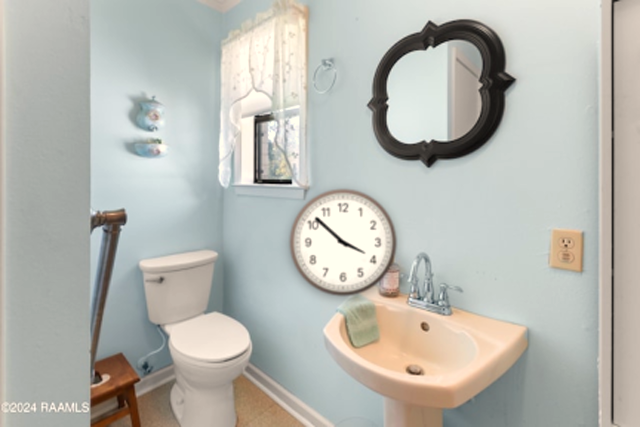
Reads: h=3 m=52
